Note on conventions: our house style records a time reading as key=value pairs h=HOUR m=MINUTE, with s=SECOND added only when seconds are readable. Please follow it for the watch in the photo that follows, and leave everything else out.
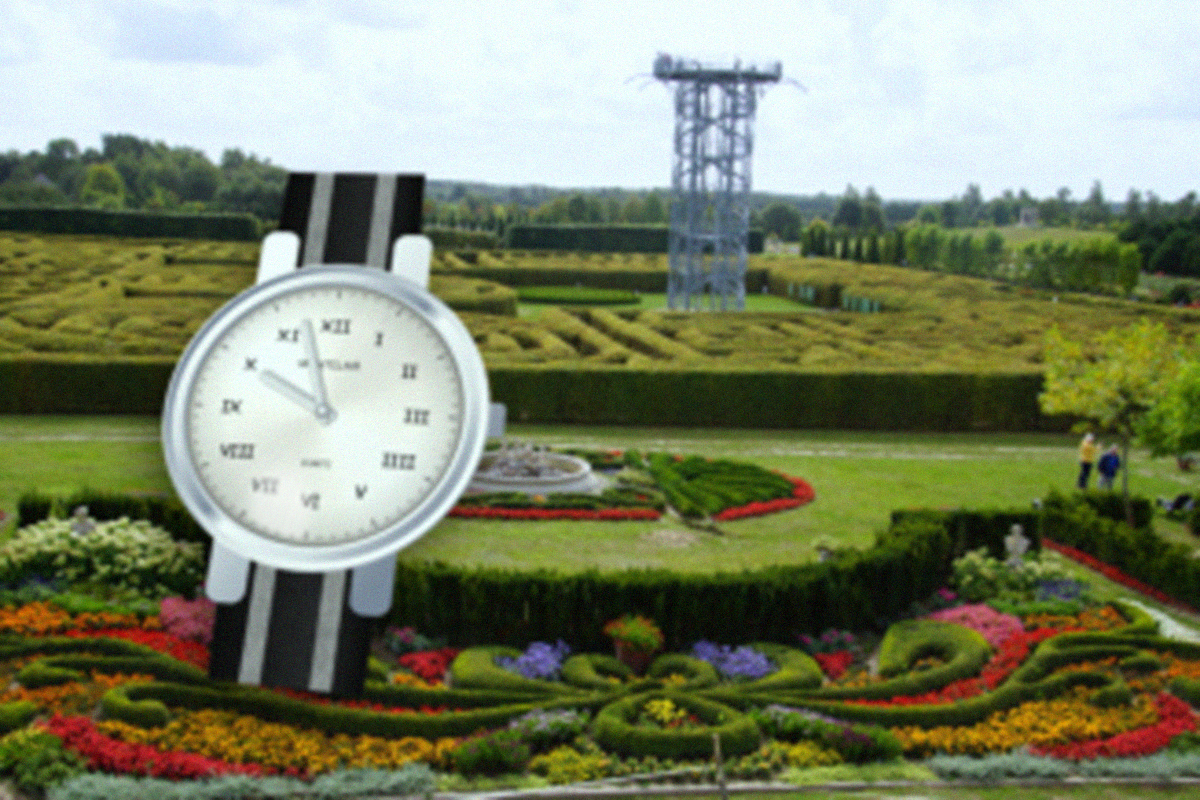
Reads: h=9 m=57
